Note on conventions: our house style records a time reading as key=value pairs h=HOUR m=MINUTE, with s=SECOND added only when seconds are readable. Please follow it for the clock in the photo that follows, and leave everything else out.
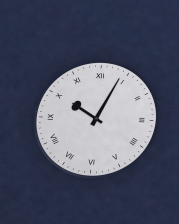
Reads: h=10 m=4
